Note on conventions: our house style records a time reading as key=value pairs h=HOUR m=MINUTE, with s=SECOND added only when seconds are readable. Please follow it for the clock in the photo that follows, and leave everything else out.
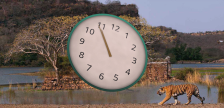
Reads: h=10 m=54
